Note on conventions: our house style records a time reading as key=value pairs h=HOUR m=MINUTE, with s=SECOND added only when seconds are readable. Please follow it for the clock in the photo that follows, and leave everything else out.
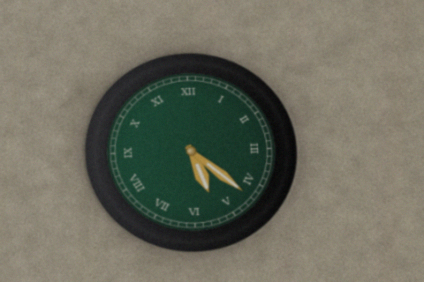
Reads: h=5 m=22
